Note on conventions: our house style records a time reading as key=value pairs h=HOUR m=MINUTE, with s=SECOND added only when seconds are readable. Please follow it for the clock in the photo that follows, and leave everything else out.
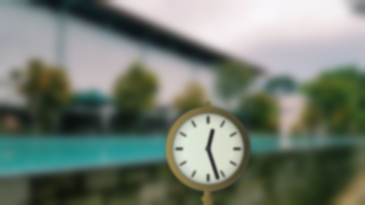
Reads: h=12 m=27
